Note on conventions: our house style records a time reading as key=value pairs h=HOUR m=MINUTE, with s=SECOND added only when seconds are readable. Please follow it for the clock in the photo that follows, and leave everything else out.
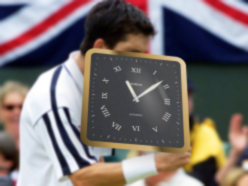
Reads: h=11 m=8
